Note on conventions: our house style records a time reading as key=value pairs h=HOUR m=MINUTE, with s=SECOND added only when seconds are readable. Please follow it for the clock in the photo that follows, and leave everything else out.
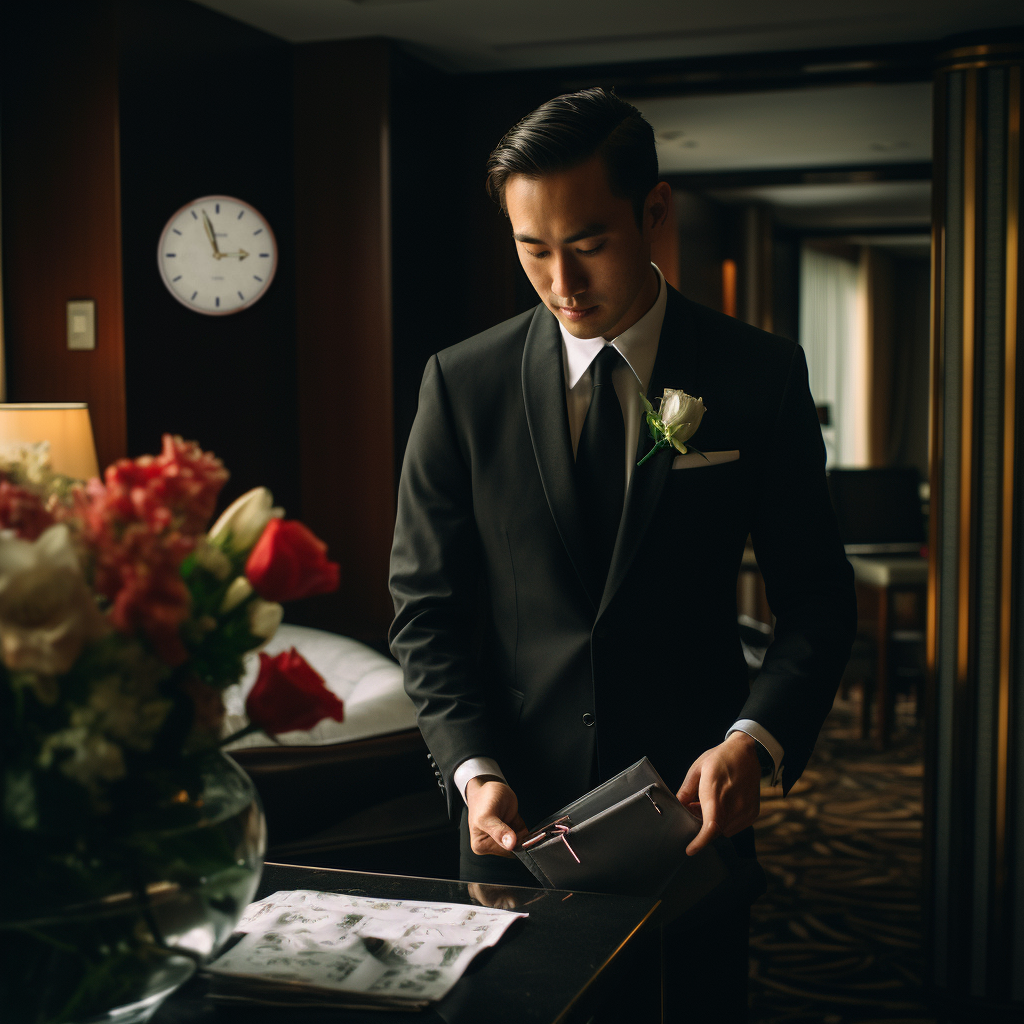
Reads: h=2 m=57
